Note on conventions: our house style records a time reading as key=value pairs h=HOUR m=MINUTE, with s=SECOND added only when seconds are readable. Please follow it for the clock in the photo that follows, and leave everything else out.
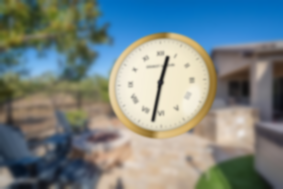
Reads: h=12 m=32
